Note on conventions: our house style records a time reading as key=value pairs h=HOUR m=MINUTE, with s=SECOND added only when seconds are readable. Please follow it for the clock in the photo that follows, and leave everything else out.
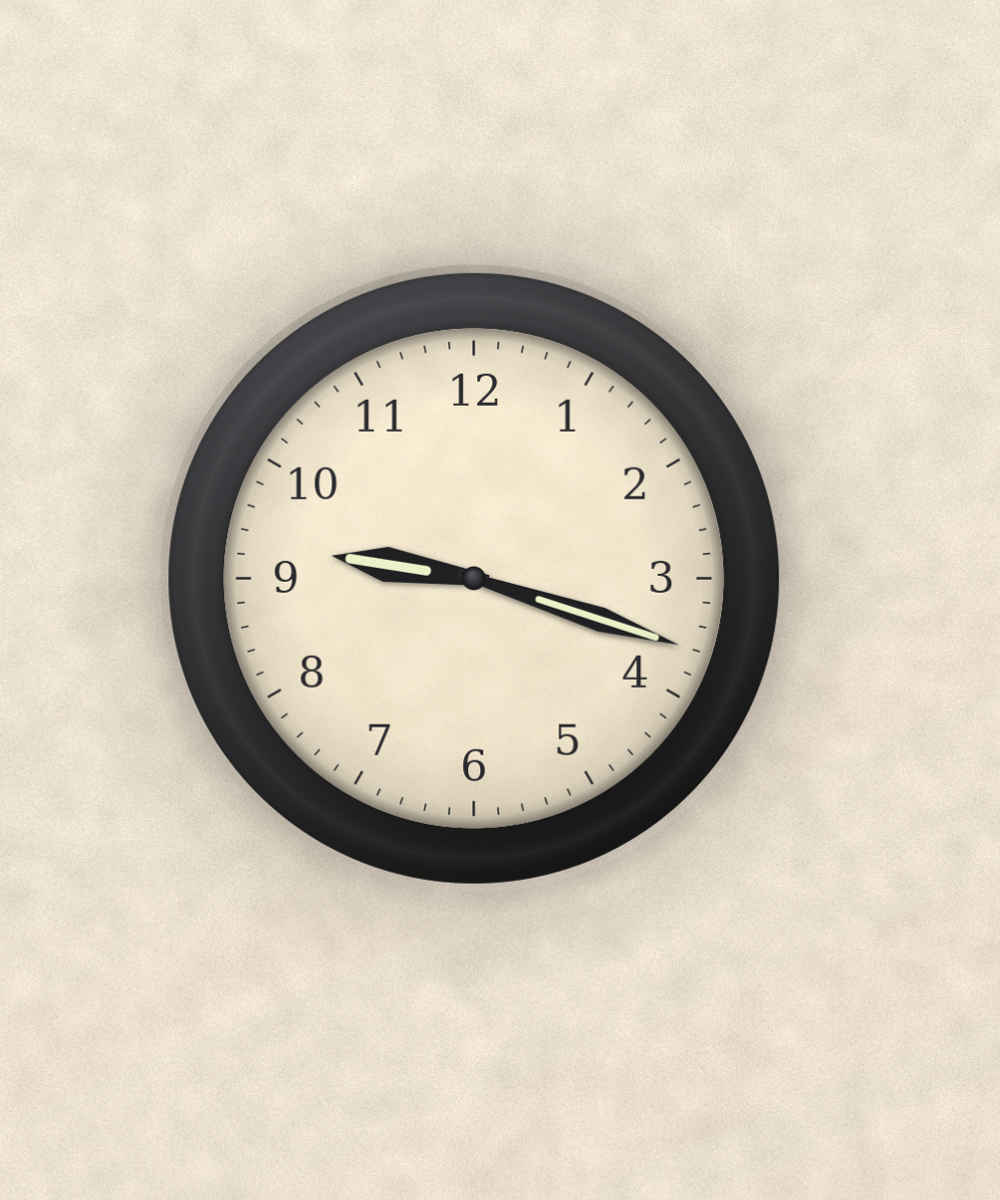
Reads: h=9 m=18
